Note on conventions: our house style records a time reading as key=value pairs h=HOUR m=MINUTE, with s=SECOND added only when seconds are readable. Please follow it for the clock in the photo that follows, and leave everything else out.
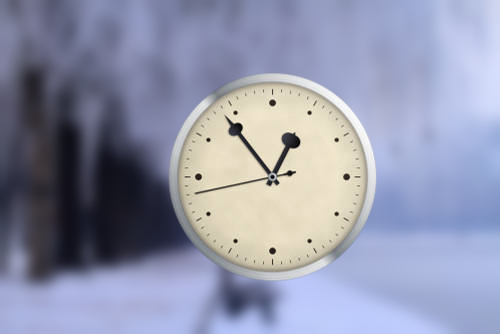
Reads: h=12 m=53 s=43
